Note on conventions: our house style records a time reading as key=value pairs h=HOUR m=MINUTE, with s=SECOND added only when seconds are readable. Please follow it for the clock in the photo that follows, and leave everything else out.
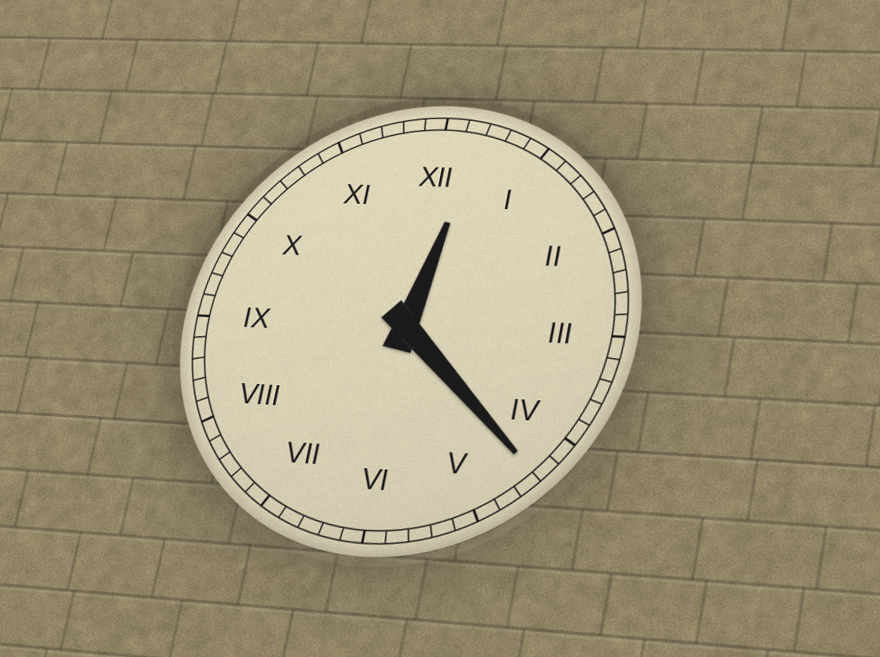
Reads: h=12 m=22
